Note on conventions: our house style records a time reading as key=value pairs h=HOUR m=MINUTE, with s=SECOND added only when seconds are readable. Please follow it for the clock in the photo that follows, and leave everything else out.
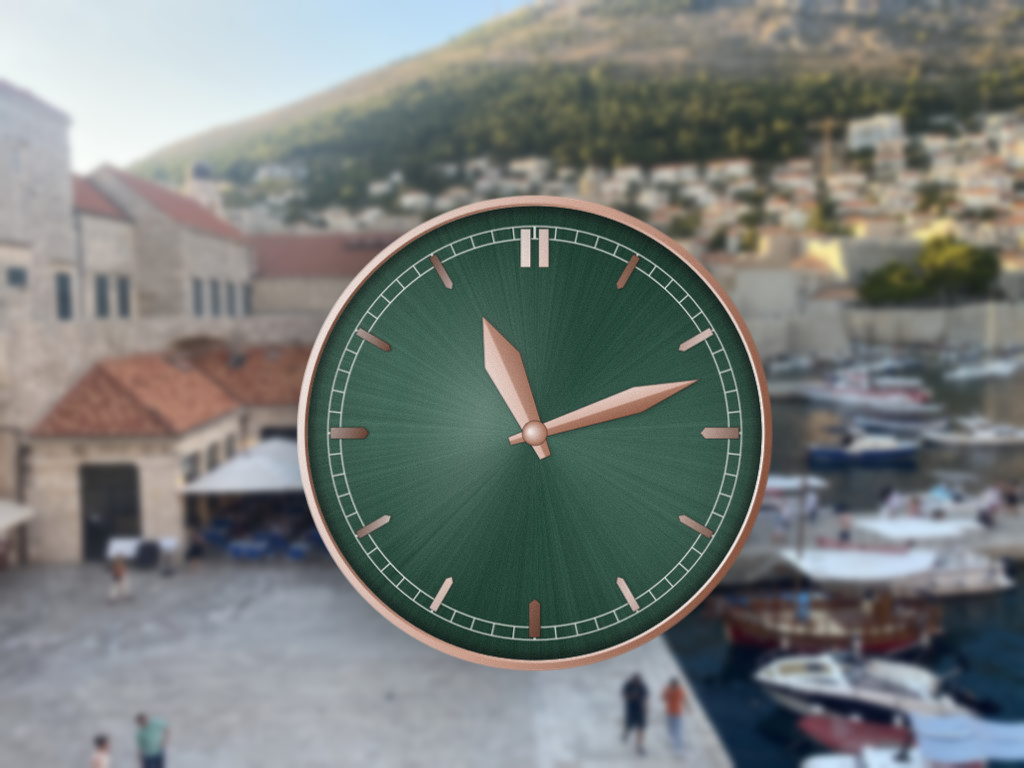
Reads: h=11 m=12
